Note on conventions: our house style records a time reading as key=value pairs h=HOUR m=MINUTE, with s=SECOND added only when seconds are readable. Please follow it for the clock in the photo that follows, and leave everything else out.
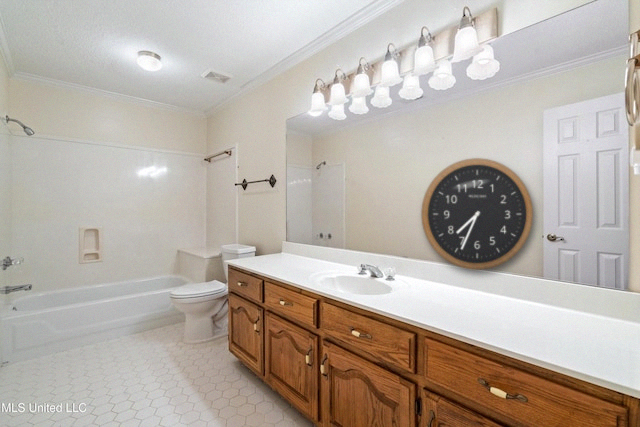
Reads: h=7 m=34
